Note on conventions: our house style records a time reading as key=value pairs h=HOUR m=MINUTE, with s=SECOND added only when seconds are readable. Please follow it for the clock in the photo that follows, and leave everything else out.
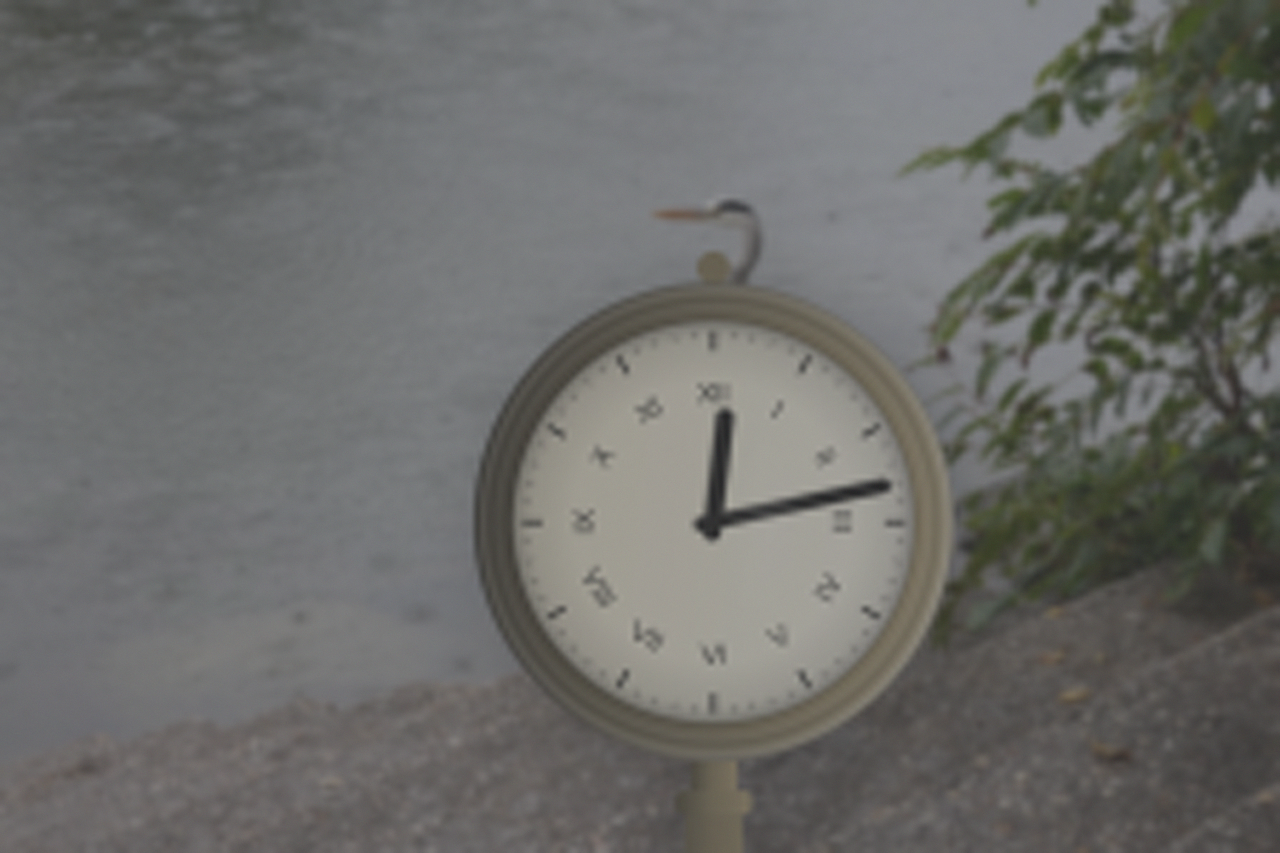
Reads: h=12 m=13
